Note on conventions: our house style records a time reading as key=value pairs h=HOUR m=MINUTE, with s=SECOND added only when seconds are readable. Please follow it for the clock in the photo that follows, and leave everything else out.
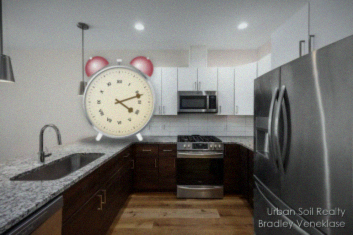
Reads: h=4 m=12
